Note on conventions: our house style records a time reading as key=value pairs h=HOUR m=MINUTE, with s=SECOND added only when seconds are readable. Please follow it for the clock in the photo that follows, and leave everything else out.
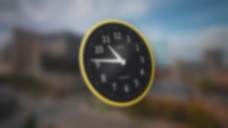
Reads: h=10 m=46
